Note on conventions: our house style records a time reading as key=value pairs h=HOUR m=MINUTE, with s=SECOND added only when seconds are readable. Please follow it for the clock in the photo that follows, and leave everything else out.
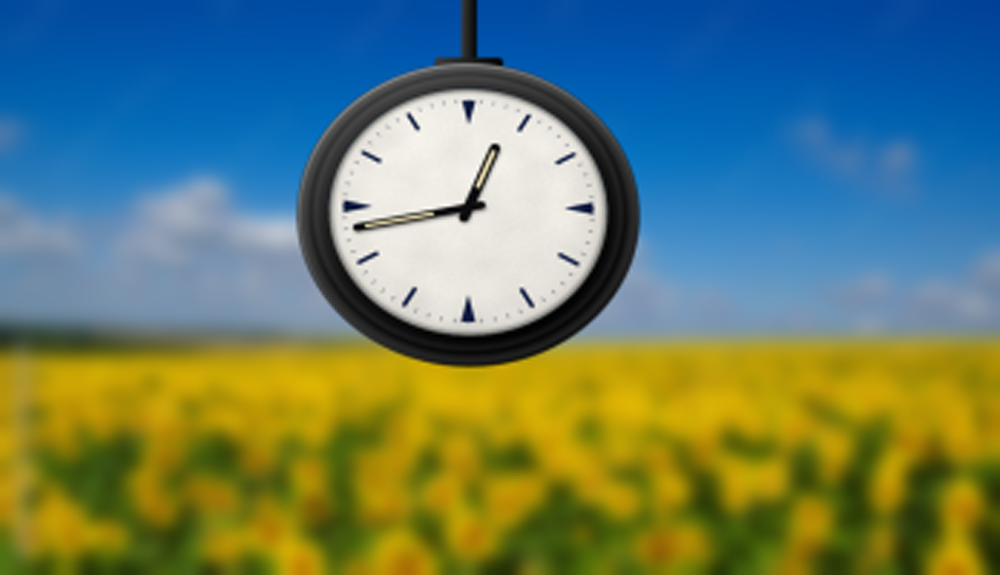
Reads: h=12 m=43
